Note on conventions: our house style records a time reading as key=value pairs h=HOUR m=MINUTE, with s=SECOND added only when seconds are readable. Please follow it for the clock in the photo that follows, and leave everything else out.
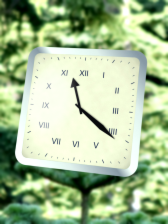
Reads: h=11 m=21
